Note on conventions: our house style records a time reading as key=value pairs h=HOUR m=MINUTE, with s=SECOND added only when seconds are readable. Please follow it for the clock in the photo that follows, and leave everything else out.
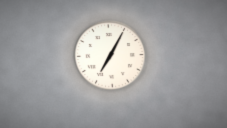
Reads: h=7 m=5
